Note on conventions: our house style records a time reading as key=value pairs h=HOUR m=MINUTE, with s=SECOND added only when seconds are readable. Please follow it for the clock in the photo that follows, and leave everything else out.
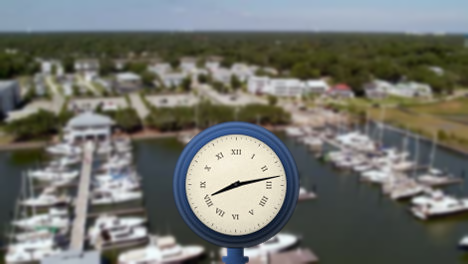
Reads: h=8 m=13
